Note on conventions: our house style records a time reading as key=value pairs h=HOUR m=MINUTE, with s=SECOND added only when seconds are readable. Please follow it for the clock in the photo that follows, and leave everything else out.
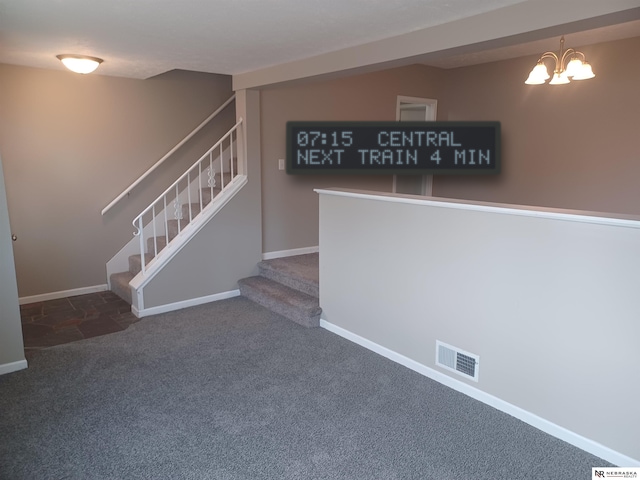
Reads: h=7 m=15
